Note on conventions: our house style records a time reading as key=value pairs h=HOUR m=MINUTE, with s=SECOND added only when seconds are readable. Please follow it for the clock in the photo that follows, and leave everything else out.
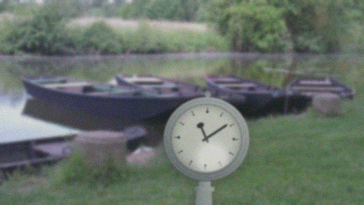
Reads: h=11 m=9
